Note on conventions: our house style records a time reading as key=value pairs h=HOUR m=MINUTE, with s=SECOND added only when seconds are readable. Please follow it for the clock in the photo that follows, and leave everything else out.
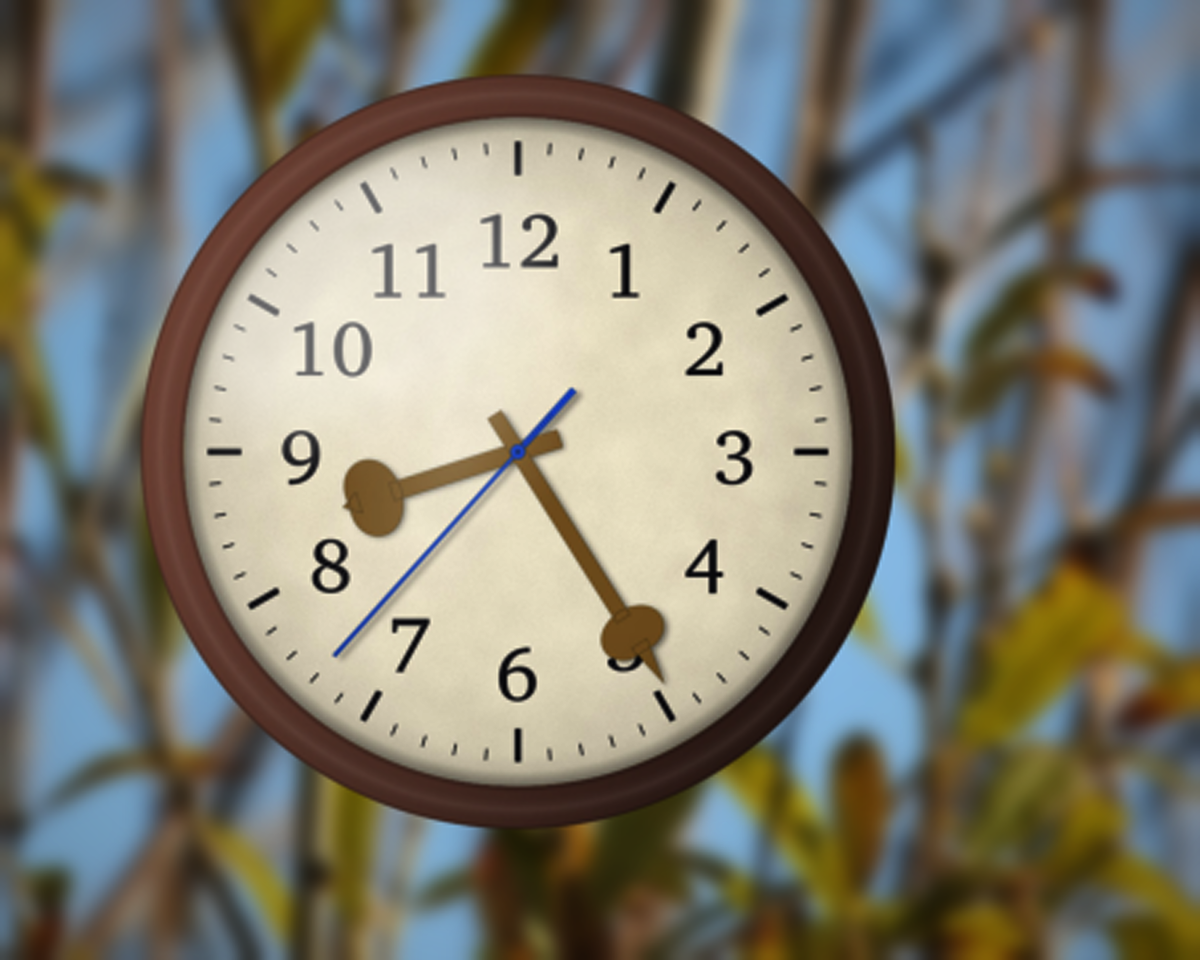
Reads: h=8 m=24 s=37
